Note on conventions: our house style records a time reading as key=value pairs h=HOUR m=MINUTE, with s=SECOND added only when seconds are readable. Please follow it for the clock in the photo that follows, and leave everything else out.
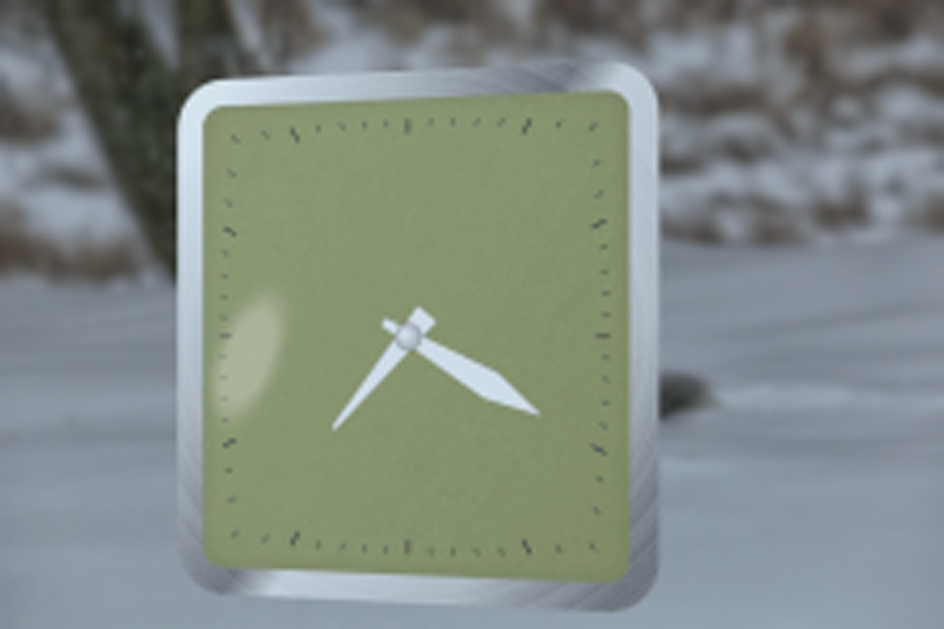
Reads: h=7 m=20
